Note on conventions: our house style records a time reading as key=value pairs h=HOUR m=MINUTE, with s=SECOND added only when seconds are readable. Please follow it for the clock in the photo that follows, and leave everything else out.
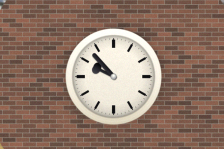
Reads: h=9 m=53
